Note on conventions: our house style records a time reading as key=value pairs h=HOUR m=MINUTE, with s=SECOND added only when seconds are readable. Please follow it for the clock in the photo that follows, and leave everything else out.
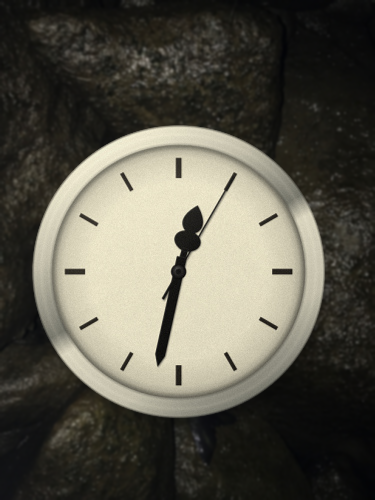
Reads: h=12 m=32 s=5
